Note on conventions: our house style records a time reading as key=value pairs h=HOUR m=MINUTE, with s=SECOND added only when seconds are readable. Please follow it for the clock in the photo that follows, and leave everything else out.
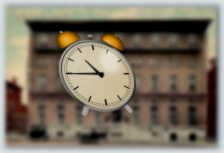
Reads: h=10 m=45
